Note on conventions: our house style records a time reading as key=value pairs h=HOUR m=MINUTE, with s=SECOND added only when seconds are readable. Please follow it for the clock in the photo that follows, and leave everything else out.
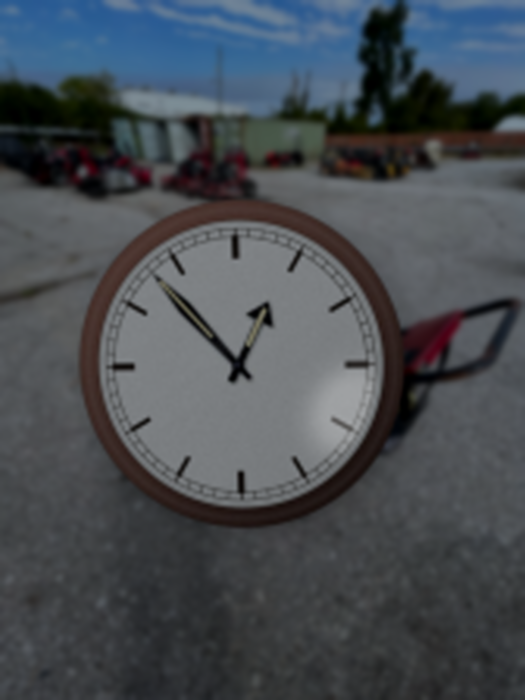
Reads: h=12 m=53
